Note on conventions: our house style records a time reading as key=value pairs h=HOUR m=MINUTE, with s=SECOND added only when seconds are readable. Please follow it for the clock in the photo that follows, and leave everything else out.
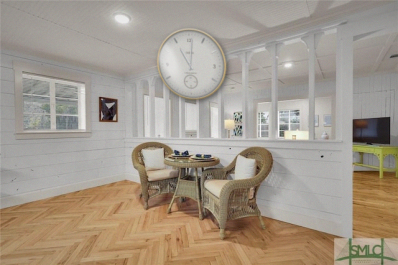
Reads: h=11 m=1
